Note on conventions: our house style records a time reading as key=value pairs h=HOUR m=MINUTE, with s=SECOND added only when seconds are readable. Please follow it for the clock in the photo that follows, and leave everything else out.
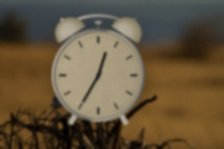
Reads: h=12 m=35
